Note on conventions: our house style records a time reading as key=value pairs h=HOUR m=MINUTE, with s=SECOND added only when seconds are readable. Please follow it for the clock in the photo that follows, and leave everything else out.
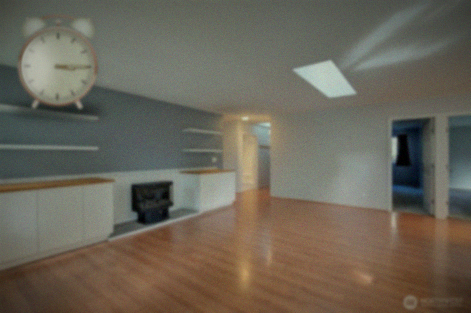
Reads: h=3 m=15
